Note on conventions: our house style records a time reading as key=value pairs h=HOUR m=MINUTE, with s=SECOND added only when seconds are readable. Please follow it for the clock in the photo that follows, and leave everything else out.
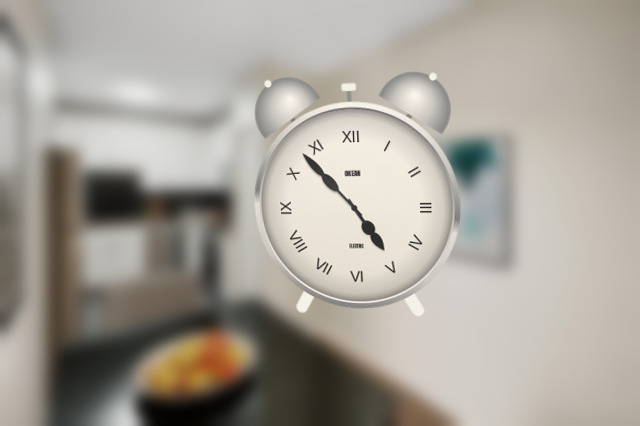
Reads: h=4 m=53
